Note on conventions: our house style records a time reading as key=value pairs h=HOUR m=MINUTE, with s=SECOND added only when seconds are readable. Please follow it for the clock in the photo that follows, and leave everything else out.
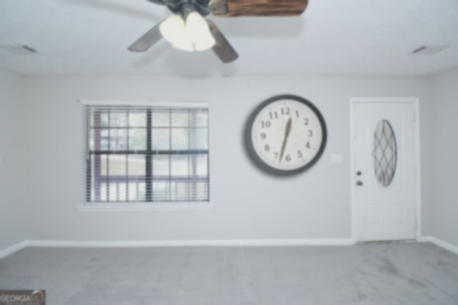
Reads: h=12 m=33
